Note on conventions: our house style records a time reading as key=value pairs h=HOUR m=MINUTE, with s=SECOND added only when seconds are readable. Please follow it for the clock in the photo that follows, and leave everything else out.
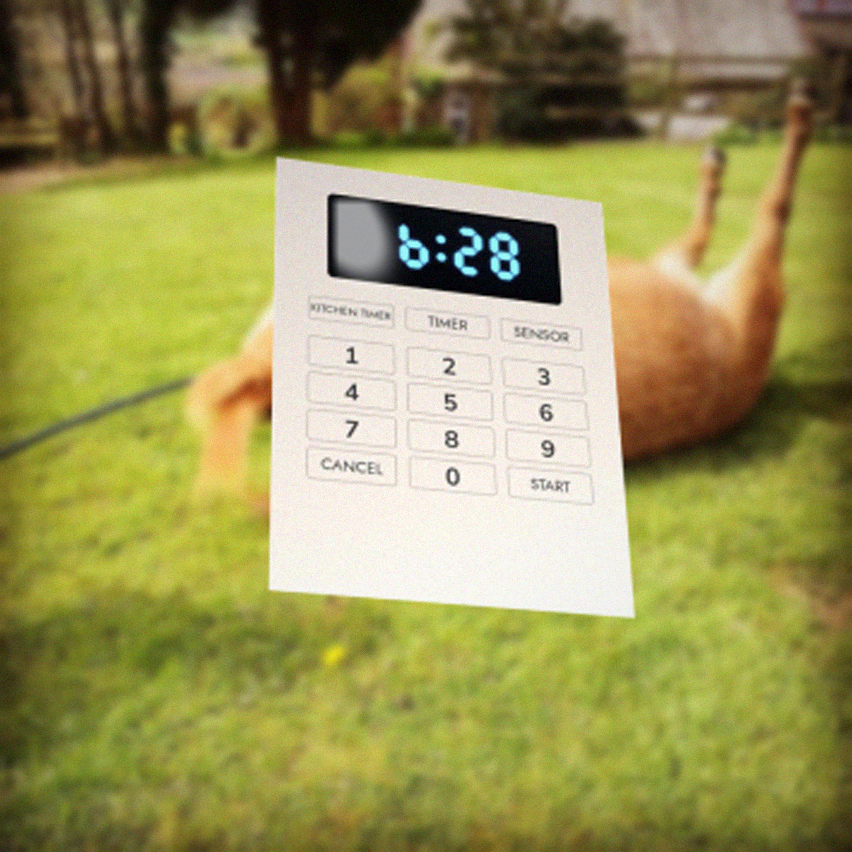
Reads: h=6 m=28
